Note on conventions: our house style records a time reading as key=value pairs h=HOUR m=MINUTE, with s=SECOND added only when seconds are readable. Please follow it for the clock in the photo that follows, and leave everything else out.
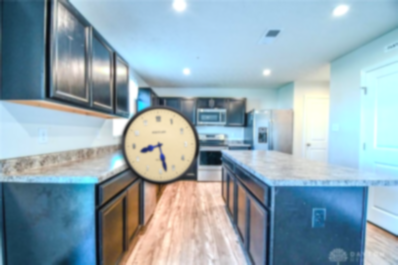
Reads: h=8 m=28
